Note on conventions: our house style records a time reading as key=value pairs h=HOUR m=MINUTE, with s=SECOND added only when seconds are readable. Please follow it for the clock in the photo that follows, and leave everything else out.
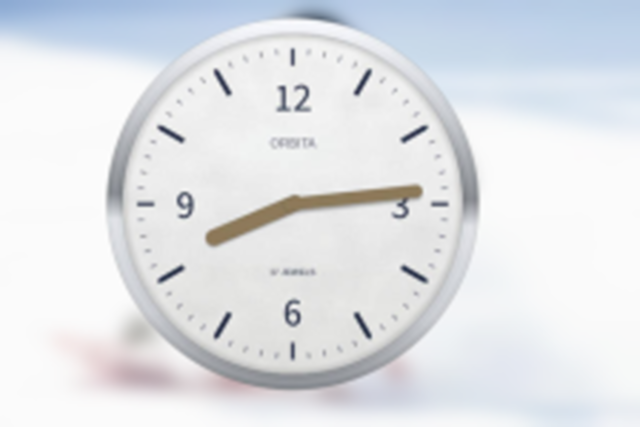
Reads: h=8 m=14
